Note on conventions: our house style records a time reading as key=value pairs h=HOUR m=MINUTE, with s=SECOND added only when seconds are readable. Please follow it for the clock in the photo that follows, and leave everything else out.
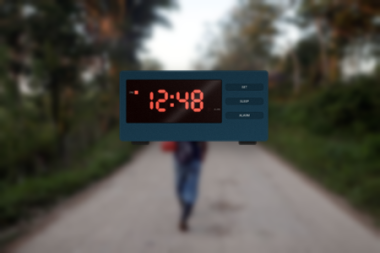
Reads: h=12 m=48
